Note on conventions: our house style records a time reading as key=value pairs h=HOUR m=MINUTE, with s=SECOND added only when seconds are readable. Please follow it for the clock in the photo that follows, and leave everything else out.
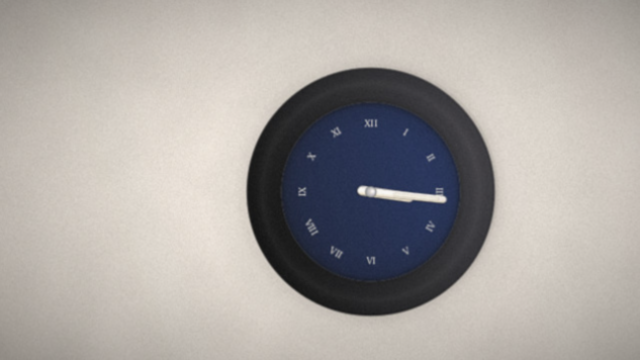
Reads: h=3 m=16
